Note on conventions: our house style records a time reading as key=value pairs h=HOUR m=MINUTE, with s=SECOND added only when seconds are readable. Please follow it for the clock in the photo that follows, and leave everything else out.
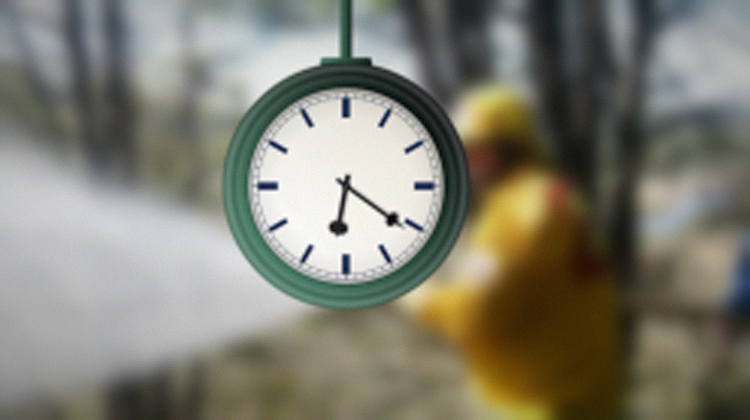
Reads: h=6 m=21
